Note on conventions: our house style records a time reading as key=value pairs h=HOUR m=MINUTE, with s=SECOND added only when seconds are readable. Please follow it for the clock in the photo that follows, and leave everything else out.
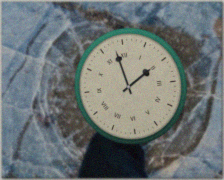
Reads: h=1 m=58
